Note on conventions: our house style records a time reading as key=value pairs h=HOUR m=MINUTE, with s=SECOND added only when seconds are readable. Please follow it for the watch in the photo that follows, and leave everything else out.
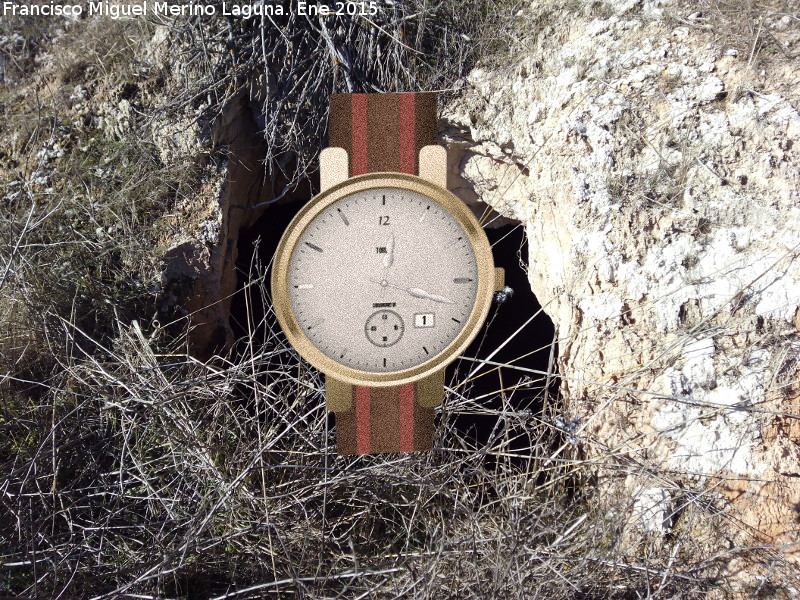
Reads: h=12 m=18
